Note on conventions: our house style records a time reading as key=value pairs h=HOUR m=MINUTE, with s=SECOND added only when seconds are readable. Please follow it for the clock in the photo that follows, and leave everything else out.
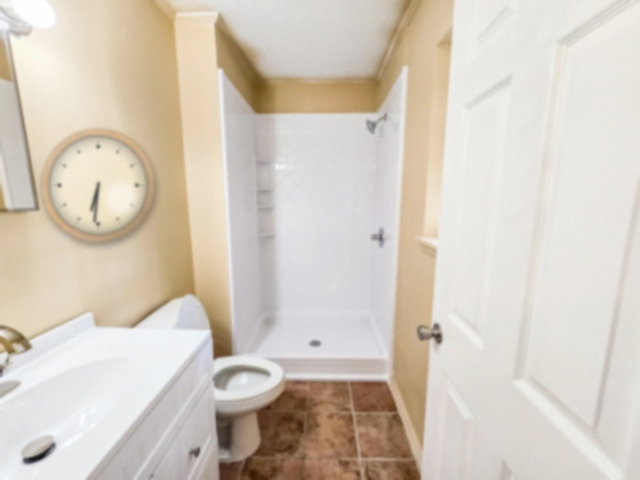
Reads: h=6 m=31
